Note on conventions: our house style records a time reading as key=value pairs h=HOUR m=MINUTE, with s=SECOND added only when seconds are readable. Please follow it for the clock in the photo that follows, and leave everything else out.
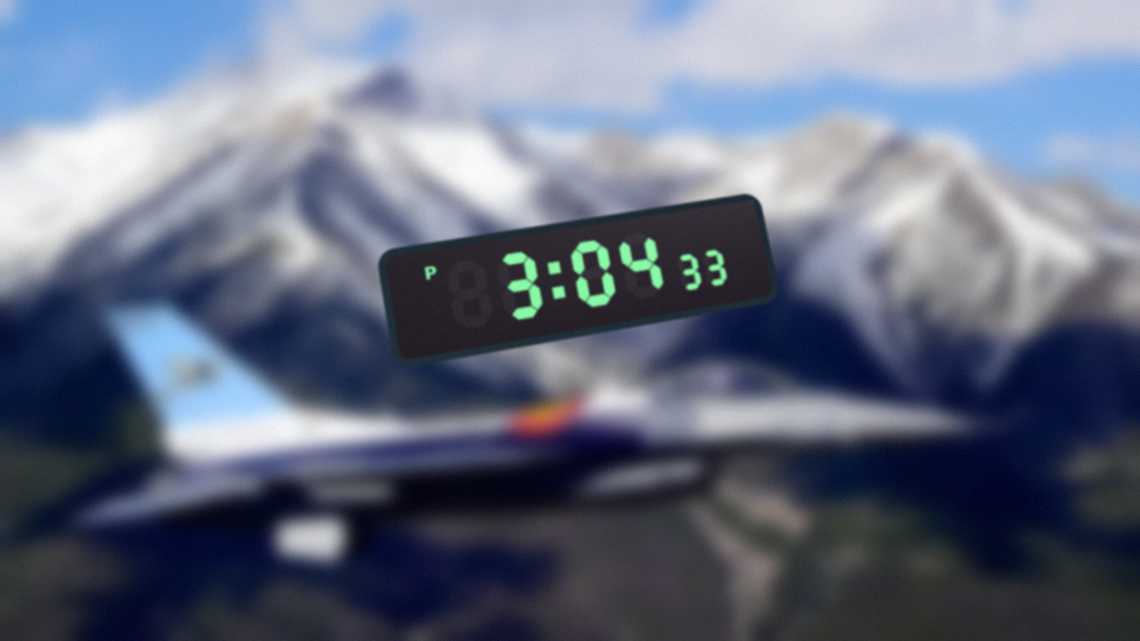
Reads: h=3 m=4 s=33
